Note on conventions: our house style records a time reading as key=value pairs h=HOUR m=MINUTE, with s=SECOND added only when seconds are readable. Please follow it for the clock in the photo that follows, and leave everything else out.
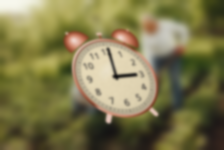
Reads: h=3 m=1
